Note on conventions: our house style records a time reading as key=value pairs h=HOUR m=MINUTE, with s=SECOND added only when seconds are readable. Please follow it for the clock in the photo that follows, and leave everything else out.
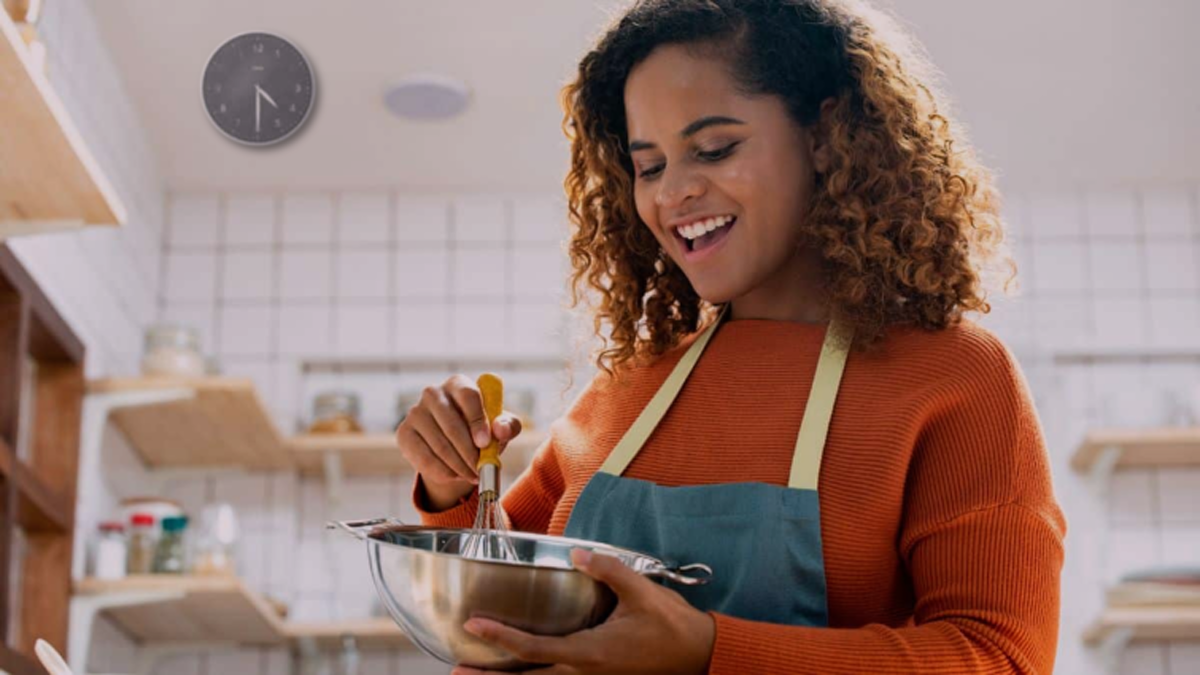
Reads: h=4 m=30
